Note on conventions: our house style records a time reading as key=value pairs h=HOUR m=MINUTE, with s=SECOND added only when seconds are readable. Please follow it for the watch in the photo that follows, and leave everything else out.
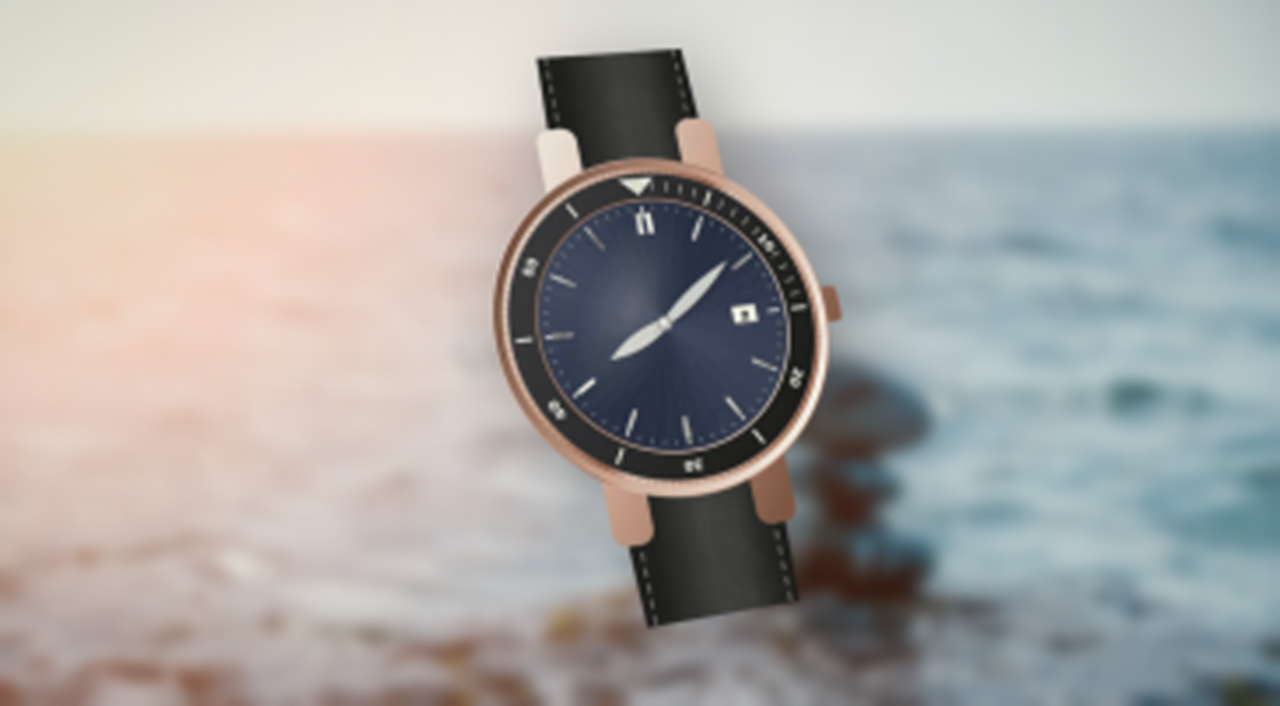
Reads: h=8 m=9
